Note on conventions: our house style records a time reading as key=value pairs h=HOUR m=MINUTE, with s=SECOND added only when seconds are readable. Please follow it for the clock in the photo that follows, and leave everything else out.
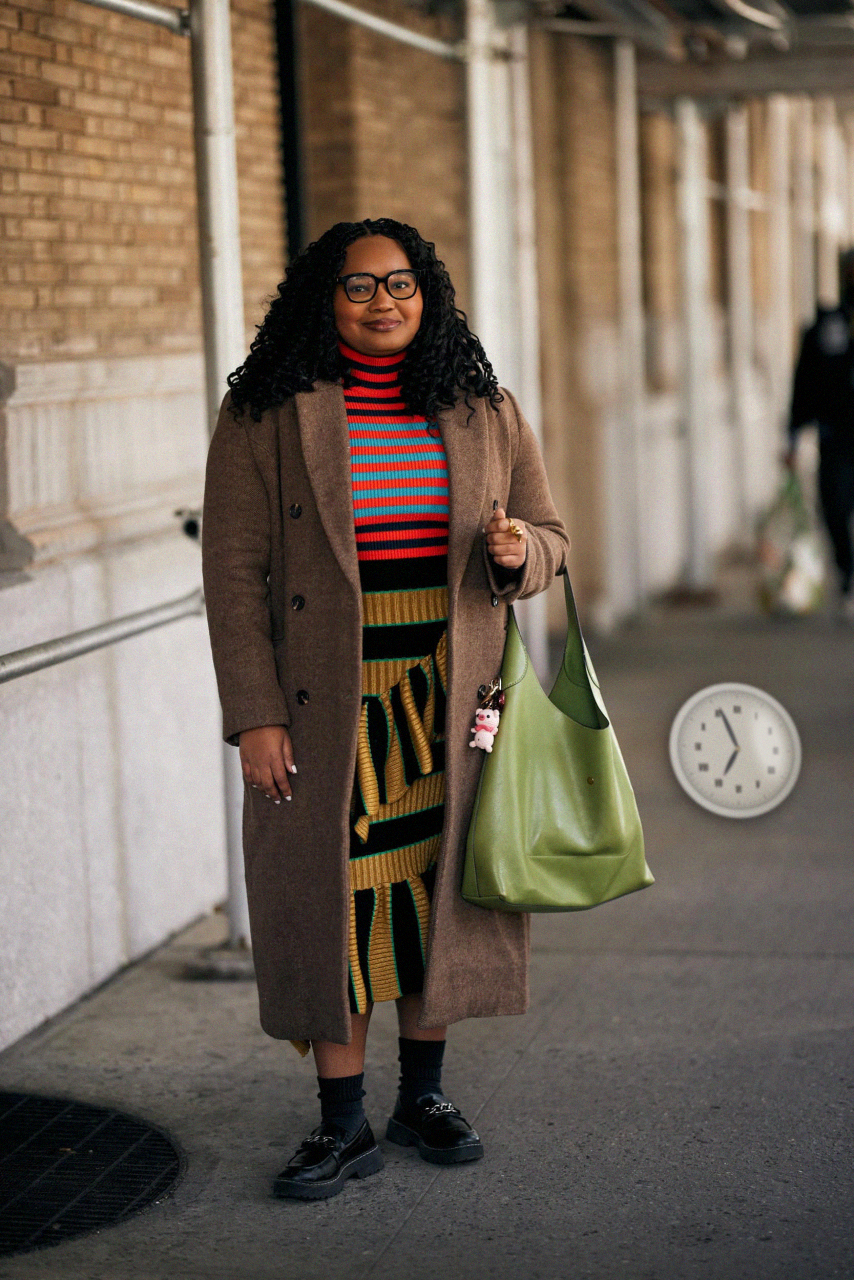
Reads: h=6 m=56
